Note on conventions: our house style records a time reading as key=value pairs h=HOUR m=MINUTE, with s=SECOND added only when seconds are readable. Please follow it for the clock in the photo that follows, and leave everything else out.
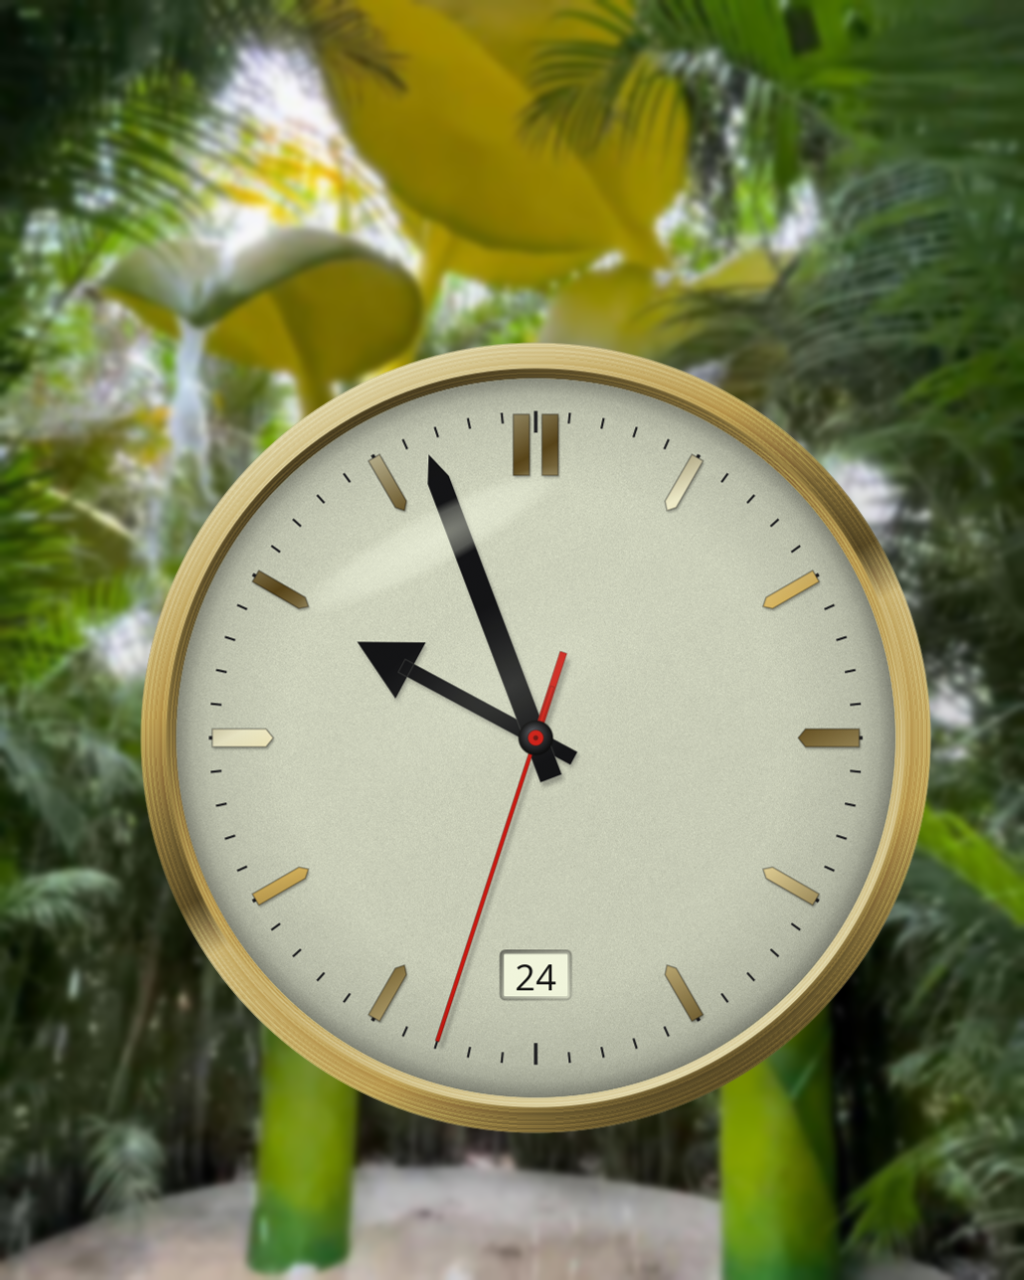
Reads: h=9 m=56 s=33
